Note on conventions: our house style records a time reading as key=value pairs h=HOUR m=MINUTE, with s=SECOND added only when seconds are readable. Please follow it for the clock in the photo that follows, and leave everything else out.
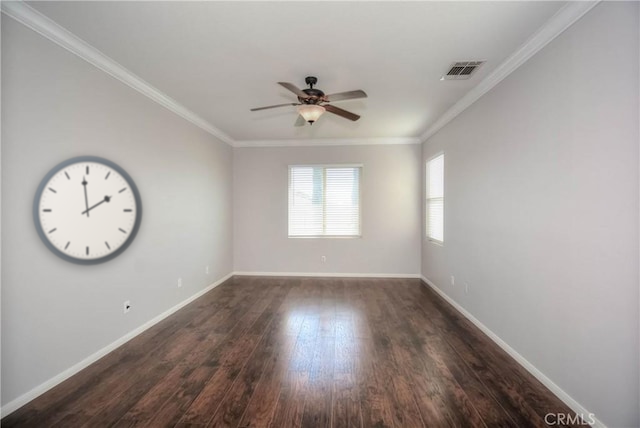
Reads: h=1 m=59
